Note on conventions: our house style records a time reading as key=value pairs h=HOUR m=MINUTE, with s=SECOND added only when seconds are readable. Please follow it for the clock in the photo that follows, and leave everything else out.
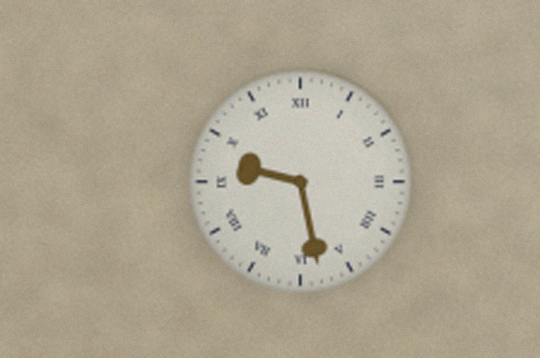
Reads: h=9 m=28
